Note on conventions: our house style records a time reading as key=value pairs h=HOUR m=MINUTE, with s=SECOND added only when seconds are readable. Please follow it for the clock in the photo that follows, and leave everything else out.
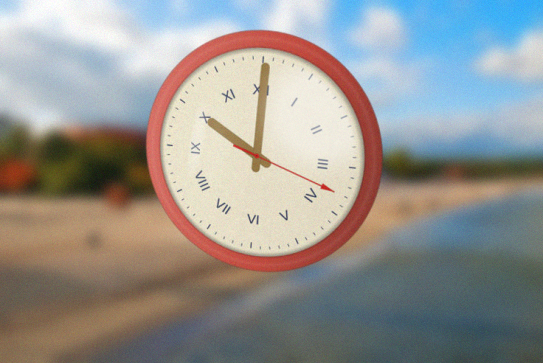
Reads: h=10 m=0 s=18
